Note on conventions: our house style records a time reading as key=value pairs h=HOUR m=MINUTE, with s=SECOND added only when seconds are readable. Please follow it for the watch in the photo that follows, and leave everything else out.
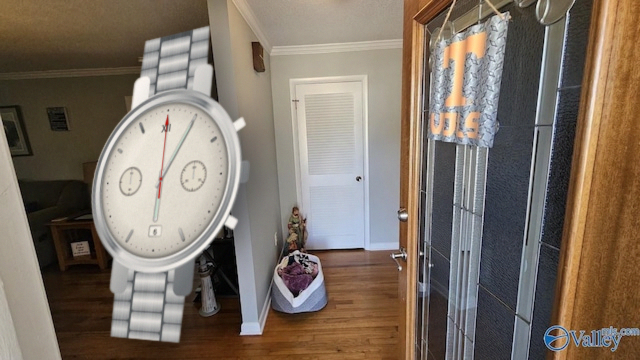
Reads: h=6 m=5
